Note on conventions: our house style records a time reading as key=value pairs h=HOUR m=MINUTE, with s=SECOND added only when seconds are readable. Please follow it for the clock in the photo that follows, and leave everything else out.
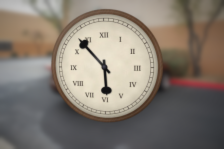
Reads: h=5 m=53
